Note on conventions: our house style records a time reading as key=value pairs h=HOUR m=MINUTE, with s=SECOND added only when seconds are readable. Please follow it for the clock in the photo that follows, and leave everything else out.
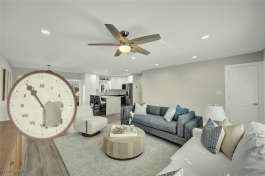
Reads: h=10 m=54
